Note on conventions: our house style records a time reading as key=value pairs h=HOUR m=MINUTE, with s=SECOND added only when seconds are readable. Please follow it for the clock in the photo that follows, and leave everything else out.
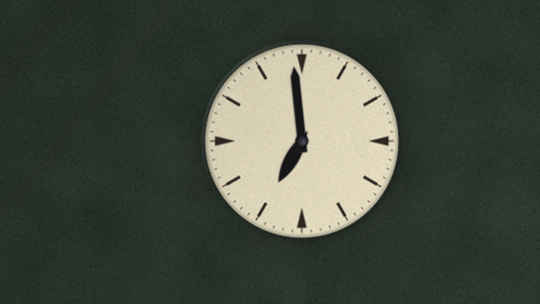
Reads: h=6 m=59
